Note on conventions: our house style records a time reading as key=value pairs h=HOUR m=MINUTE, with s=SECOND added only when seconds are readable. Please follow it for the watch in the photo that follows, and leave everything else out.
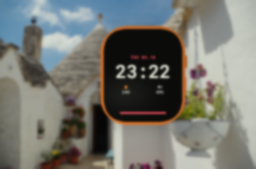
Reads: h=23 m=22
